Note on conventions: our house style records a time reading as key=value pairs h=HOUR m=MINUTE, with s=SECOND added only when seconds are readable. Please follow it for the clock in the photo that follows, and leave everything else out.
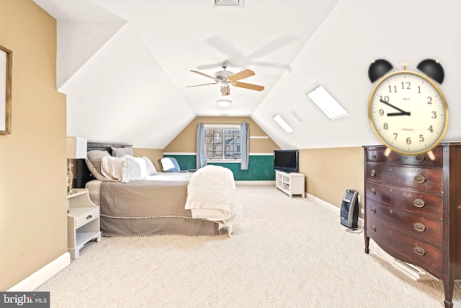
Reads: h=8 m=49
